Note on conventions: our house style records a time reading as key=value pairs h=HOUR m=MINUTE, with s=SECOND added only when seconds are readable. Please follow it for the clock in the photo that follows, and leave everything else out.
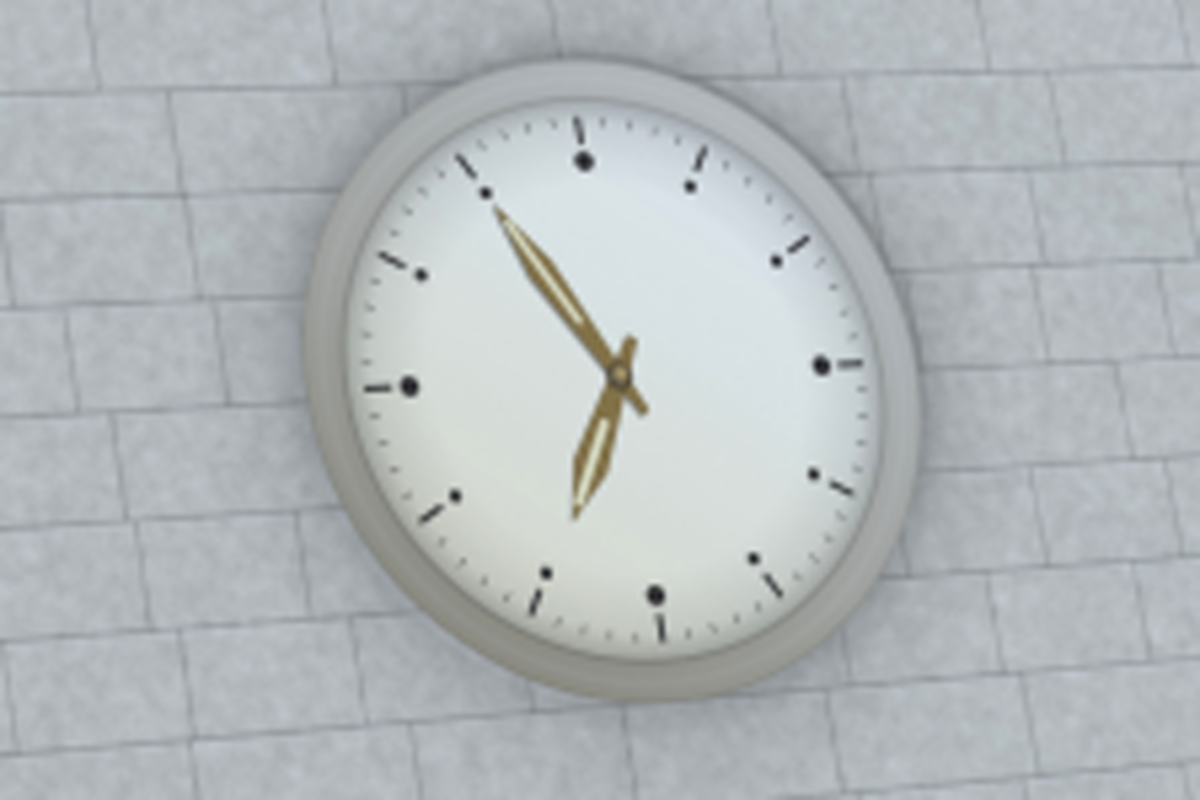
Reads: h=6 m=55
